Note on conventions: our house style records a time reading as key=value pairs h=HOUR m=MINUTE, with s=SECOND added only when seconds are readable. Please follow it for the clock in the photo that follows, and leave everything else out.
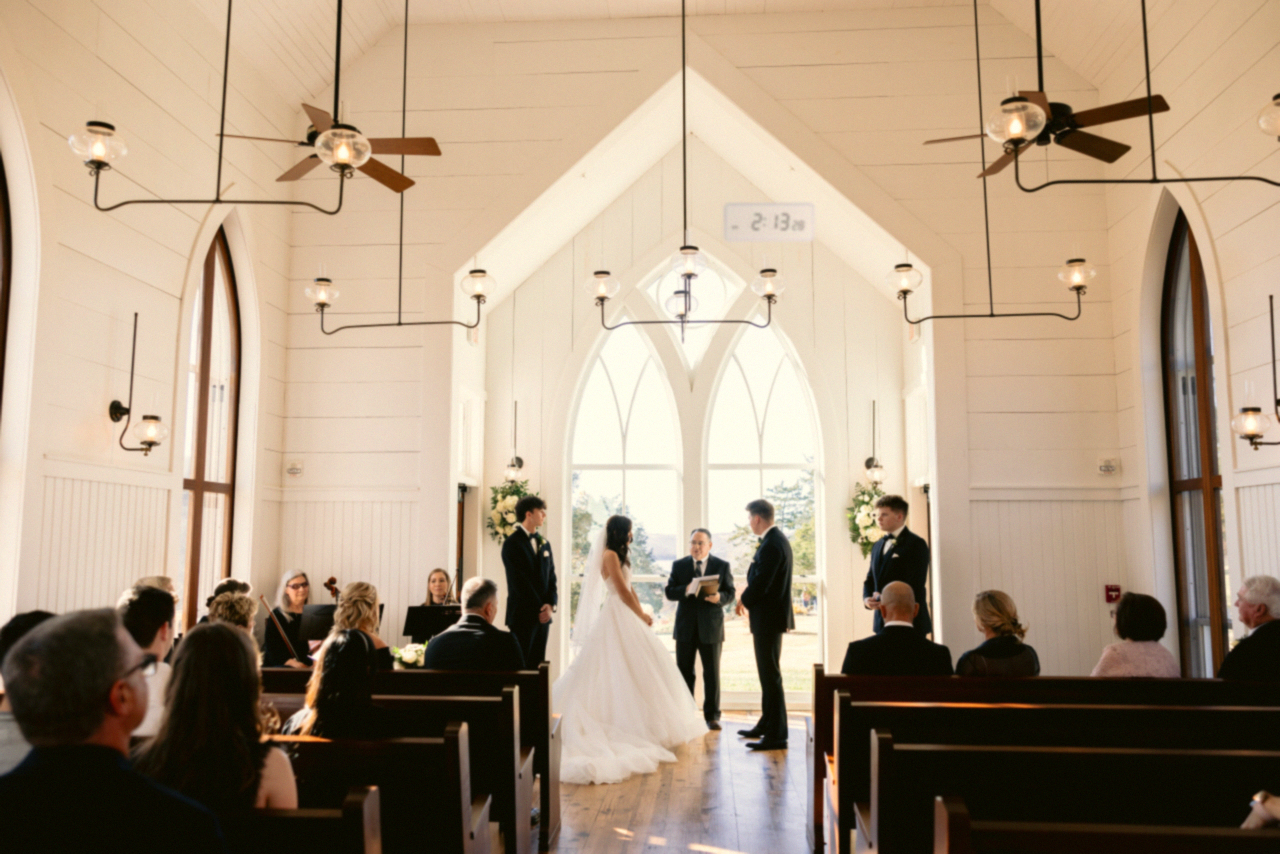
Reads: h=2 m=13
